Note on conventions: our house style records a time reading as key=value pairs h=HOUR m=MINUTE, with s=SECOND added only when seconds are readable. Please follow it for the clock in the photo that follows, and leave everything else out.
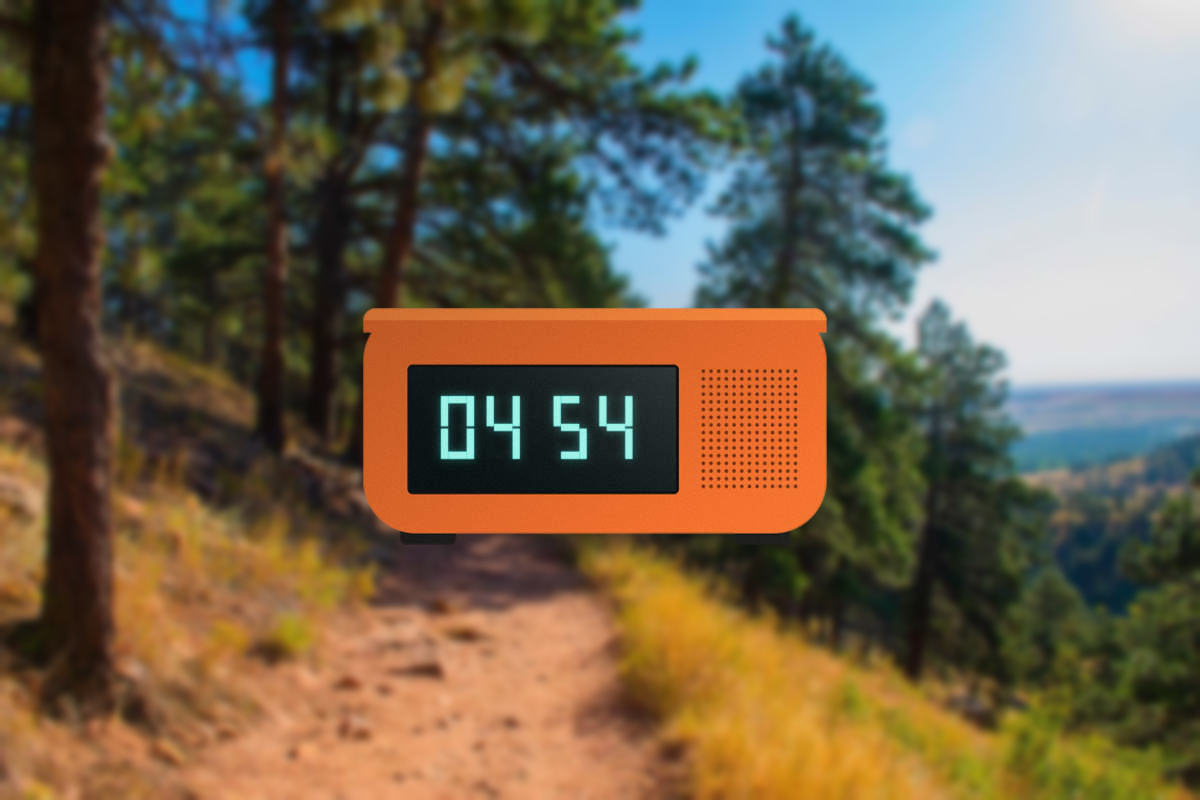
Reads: h=4 m=54
